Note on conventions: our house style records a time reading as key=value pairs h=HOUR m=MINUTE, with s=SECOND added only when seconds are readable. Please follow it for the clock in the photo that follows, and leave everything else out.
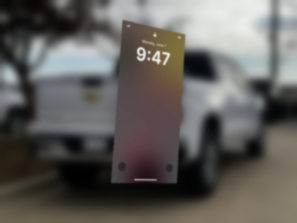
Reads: h=9 m=47
